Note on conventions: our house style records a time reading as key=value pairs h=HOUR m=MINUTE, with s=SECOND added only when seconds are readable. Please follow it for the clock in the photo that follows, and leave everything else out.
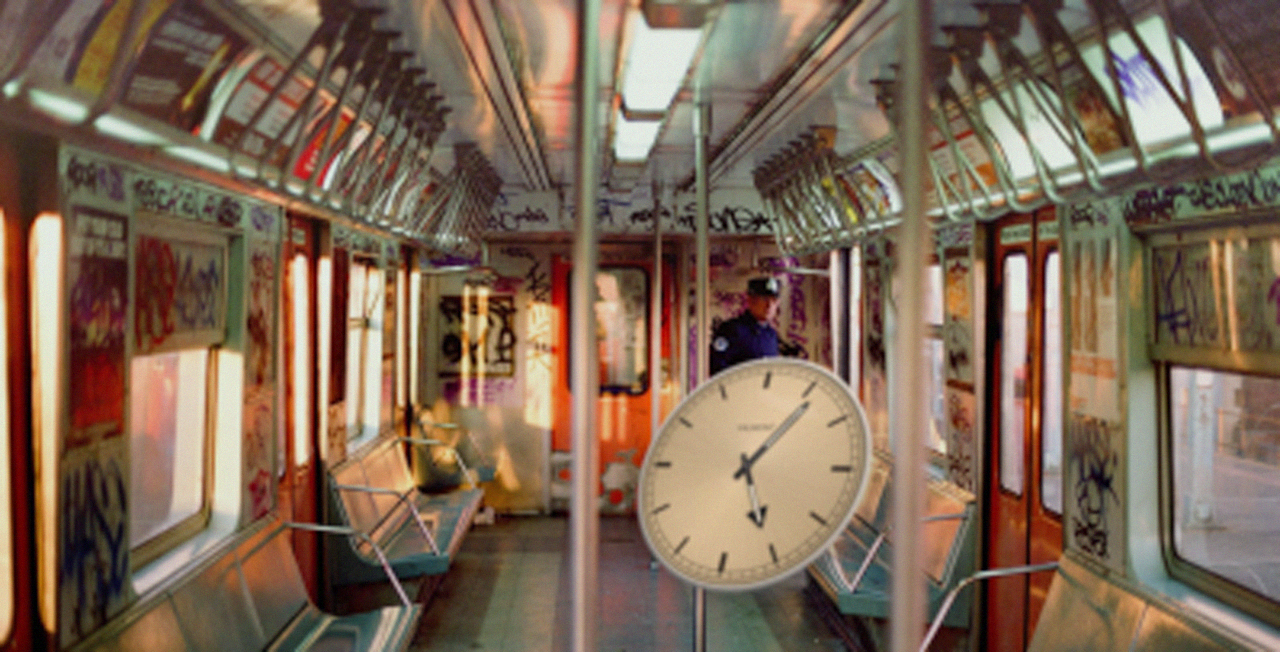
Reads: h=5 m=6
